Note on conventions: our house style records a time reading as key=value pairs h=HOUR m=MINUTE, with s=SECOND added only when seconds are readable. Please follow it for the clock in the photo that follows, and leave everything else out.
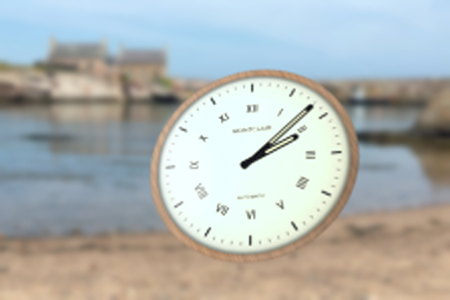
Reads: h=2 m=8
